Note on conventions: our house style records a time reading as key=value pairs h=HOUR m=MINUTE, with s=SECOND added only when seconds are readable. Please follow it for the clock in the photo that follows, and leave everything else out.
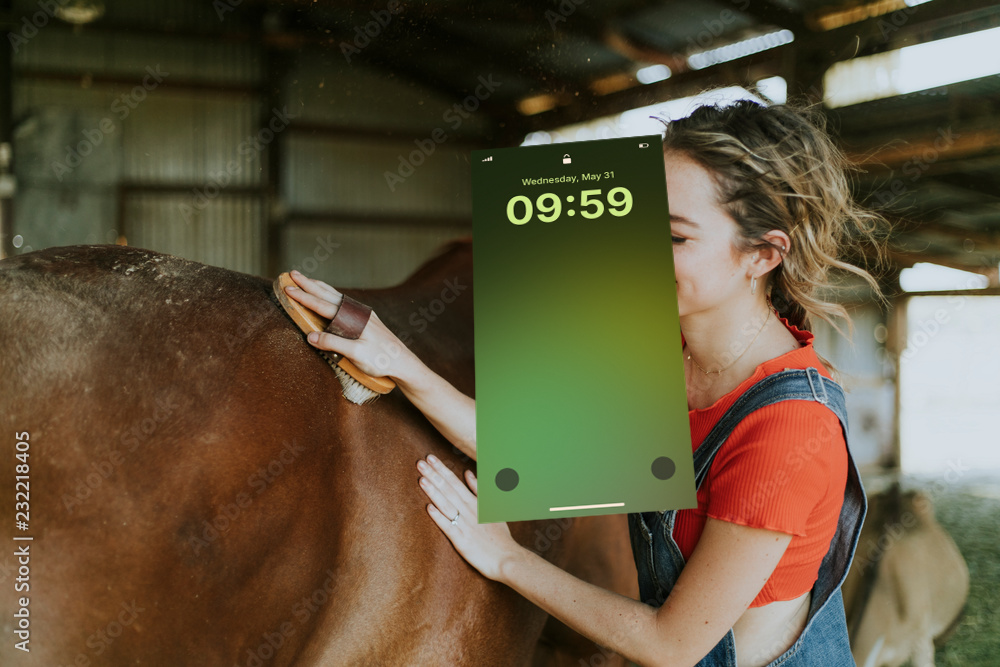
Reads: h=9 m=59
